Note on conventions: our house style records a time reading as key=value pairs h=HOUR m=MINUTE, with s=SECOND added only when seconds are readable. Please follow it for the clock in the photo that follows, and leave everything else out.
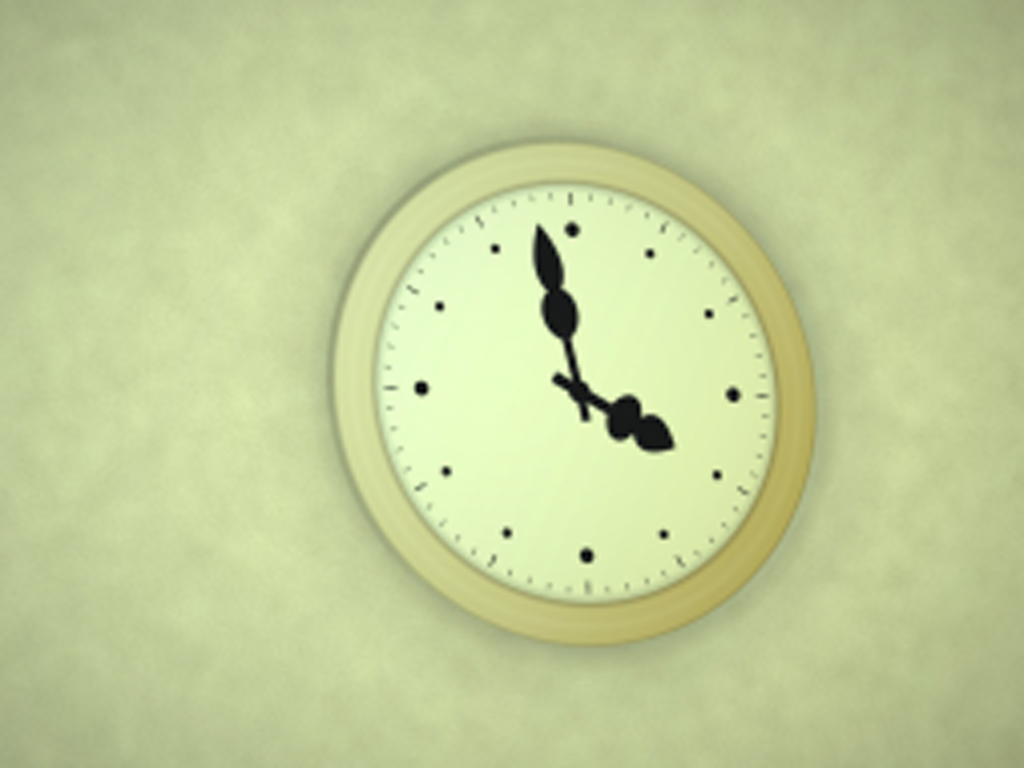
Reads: h=3 m=58
